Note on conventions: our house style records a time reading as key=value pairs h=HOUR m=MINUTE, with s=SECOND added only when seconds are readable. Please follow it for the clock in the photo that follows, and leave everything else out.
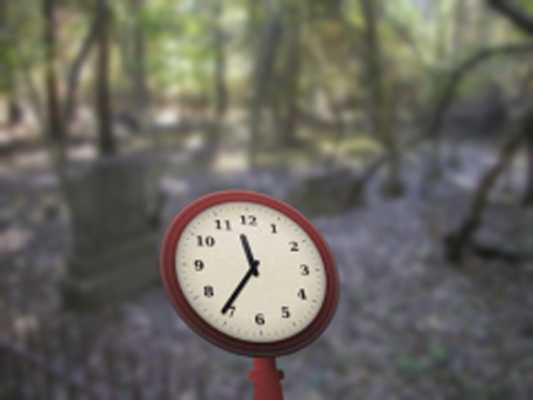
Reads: h=11 m=36
